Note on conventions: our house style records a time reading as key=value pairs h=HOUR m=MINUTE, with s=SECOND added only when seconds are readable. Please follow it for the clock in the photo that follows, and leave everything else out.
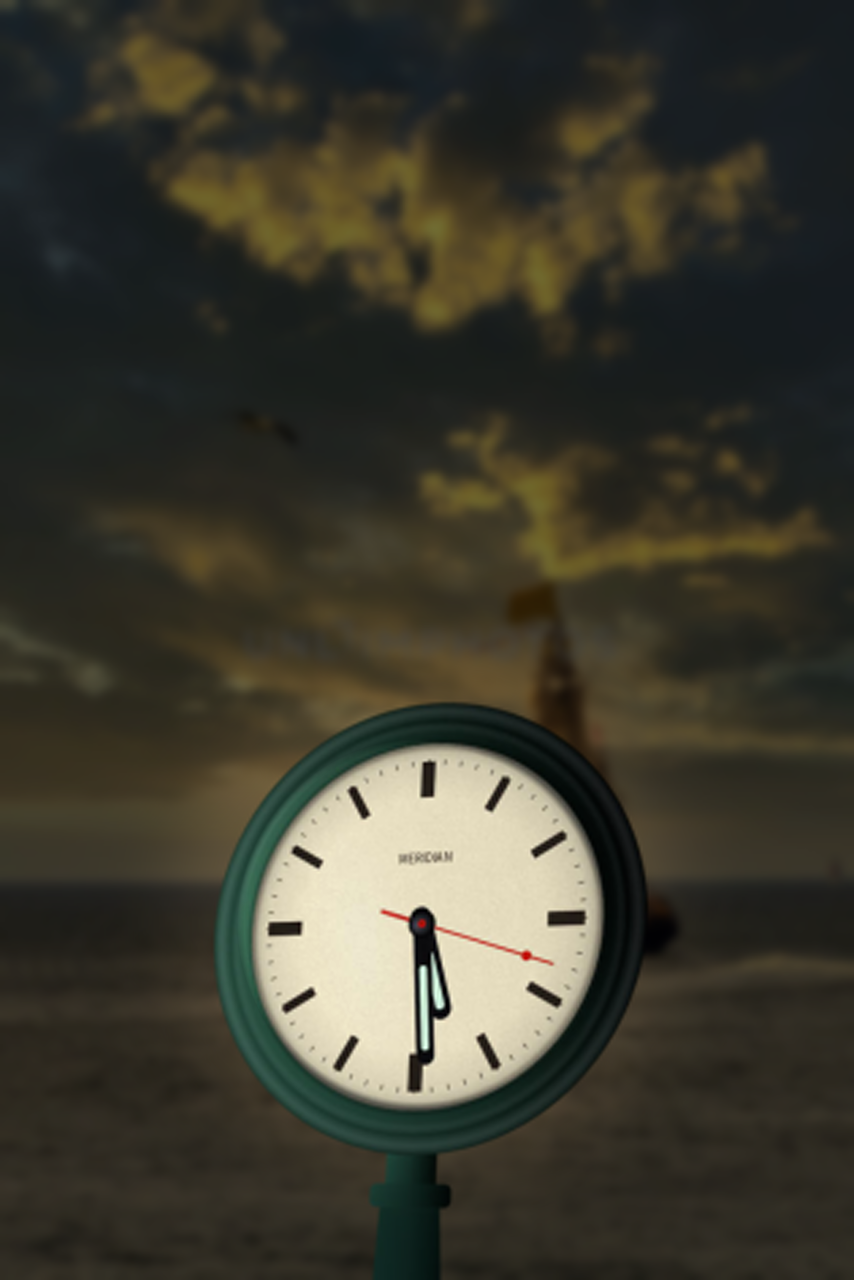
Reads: h=5 m=29 s=18
